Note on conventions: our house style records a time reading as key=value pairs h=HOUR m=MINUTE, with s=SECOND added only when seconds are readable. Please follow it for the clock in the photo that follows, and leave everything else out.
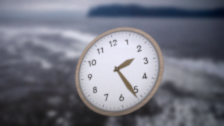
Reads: h=2 m=26
